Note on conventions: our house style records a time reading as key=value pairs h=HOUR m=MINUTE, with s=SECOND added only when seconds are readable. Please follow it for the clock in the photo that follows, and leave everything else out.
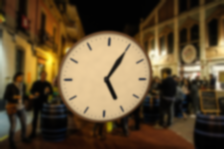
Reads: h=5 m=5
